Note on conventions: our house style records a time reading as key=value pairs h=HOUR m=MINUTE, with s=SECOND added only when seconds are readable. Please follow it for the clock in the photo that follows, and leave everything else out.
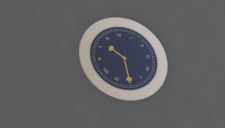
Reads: h=10 m=30
